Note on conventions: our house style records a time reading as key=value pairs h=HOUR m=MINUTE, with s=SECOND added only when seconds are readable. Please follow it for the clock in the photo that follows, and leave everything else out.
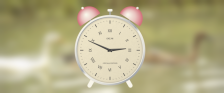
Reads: h=2 m=49
